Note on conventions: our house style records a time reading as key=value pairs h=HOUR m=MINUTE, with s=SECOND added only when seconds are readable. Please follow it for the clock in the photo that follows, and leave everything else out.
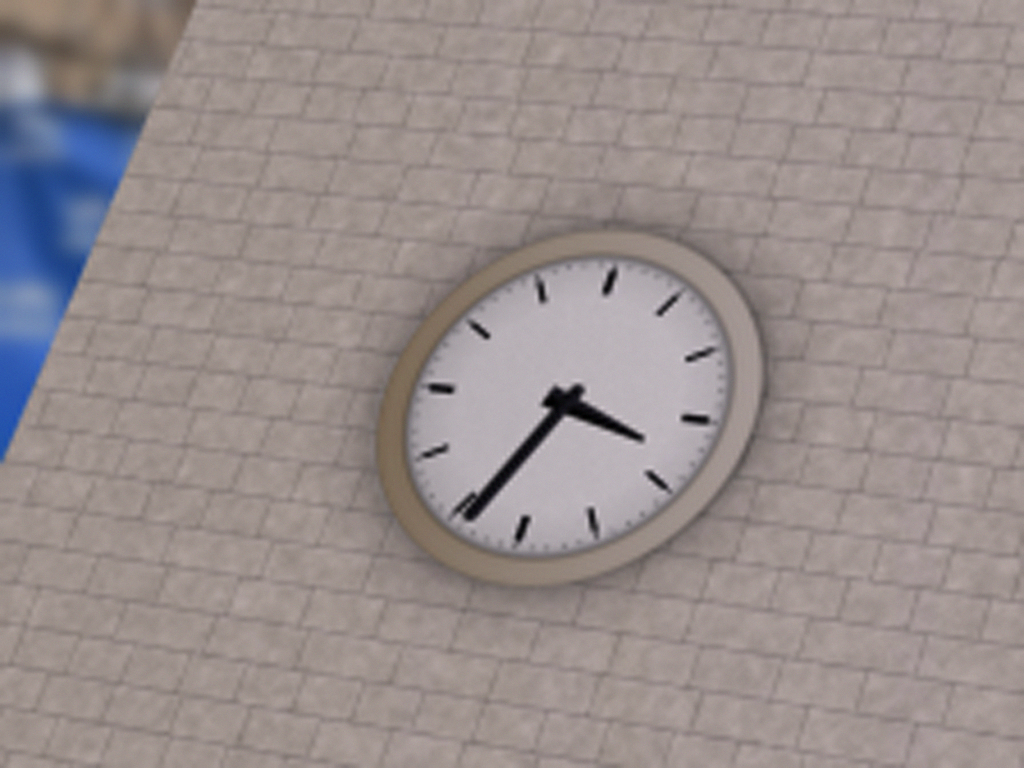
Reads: h=3 m=34
